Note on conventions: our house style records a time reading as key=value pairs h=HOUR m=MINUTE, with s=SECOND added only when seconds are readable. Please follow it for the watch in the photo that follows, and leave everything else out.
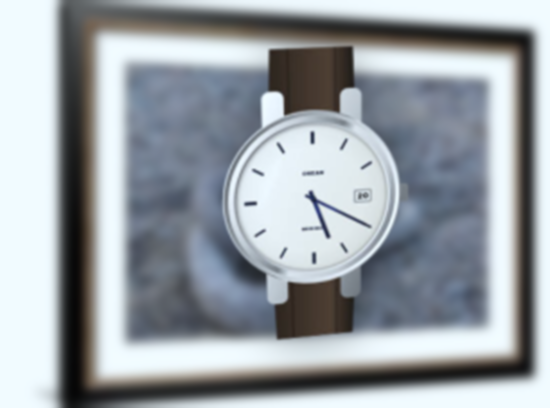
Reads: h=5 m=20
